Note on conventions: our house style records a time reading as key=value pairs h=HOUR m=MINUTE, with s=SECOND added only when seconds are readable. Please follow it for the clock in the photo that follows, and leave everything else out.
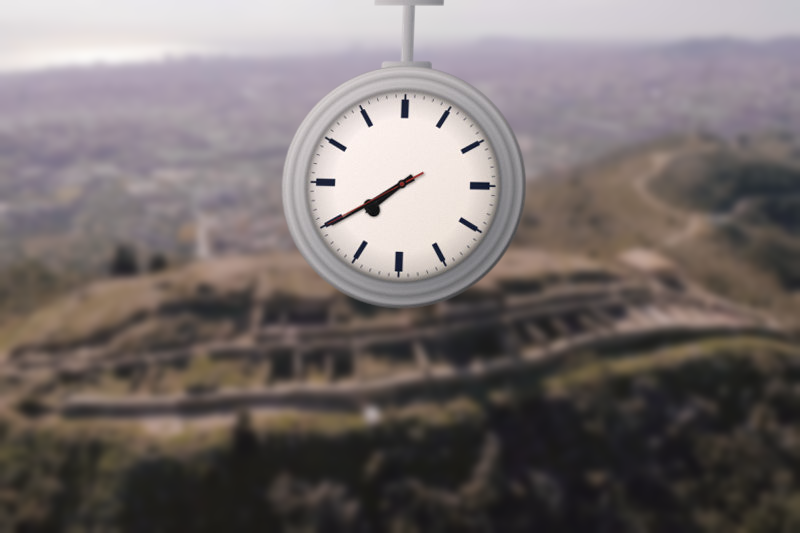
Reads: h=7 m=39 s=40
